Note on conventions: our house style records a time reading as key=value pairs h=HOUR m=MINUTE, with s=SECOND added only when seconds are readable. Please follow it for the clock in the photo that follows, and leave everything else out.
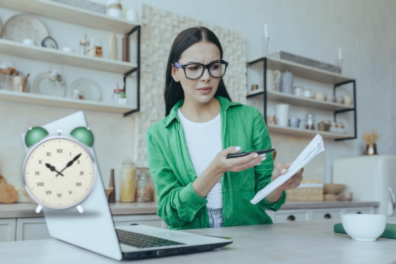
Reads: h=10 m=8
